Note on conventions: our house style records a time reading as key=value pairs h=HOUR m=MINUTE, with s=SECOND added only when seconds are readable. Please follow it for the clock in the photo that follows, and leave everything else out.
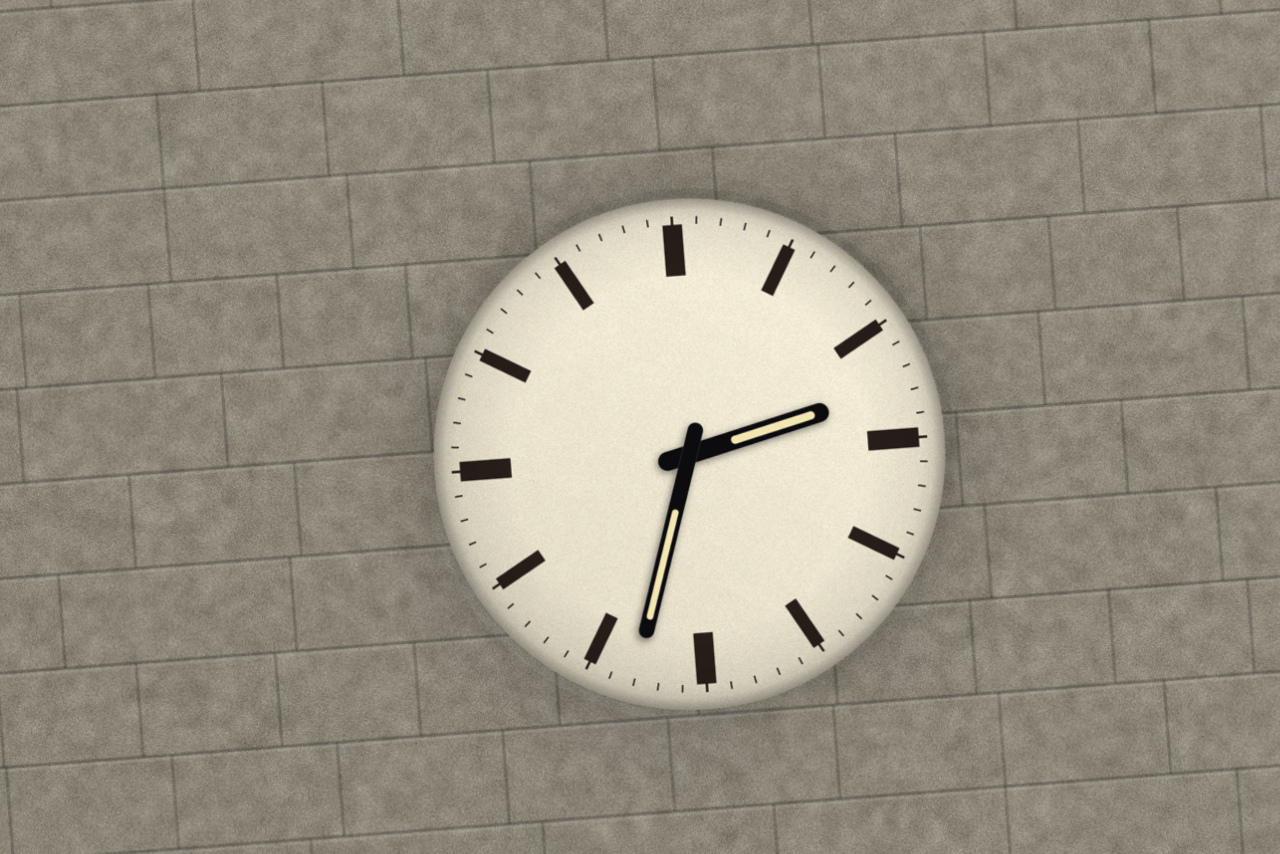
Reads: h=2 m=33
